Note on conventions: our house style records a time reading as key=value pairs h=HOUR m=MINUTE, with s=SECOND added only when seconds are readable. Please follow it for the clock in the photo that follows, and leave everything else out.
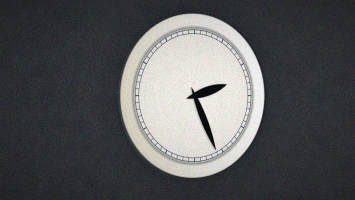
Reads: h=2 m=26
